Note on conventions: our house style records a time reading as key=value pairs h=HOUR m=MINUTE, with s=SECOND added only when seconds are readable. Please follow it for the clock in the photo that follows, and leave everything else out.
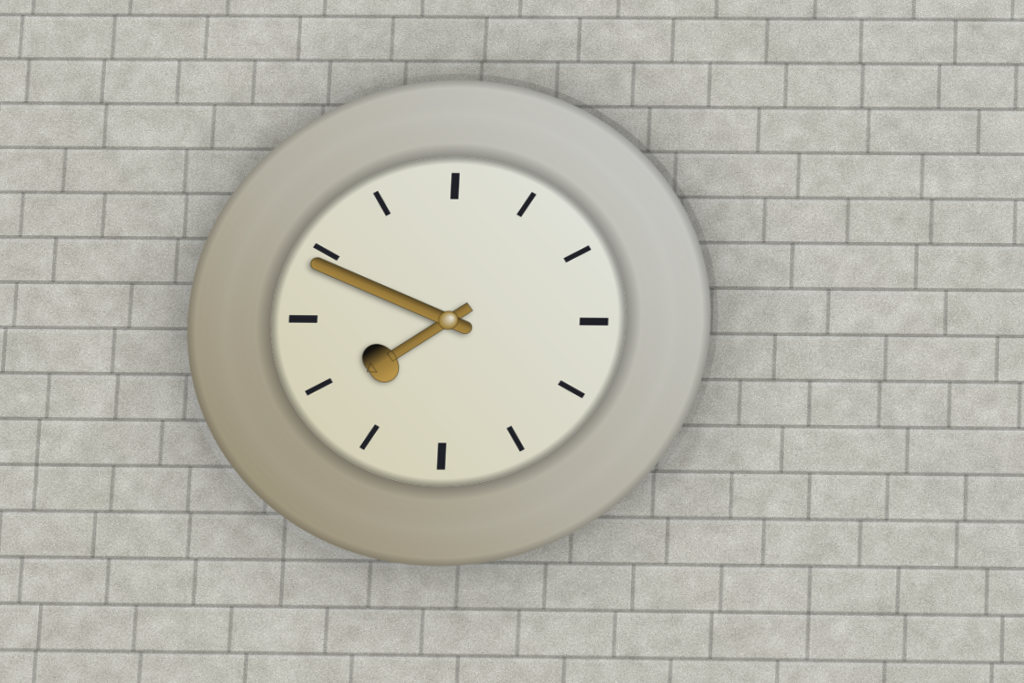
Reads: h=7 m=49
